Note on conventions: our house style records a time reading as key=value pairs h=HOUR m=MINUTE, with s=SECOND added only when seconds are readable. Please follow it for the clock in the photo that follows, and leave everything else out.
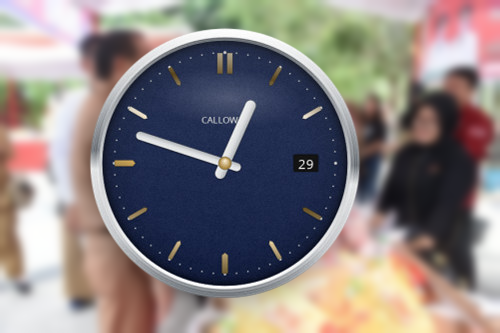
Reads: h=12 m=48
